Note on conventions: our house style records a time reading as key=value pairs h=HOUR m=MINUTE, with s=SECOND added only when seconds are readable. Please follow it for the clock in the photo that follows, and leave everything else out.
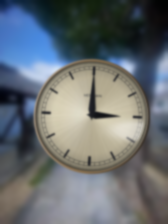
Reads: h=3 m=0
